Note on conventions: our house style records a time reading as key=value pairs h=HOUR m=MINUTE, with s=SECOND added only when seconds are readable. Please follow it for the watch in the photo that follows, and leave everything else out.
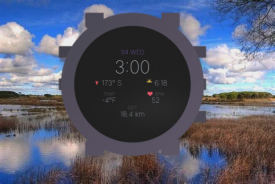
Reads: h=3 m=0
